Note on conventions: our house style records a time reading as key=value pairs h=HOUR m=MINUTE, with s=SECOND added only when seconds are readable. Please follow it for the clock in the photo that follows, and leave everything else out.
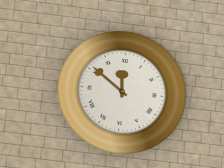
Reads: h=11 m=51
